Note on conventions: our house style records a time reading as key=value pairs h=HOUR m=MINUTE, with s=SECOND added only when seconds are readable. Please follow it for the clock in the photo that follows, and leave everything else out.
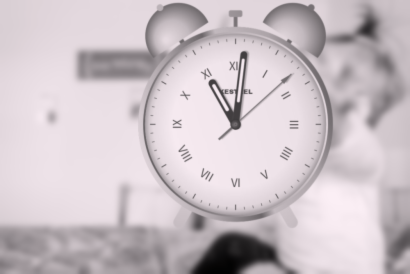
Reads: h=11 m=1 s=8
